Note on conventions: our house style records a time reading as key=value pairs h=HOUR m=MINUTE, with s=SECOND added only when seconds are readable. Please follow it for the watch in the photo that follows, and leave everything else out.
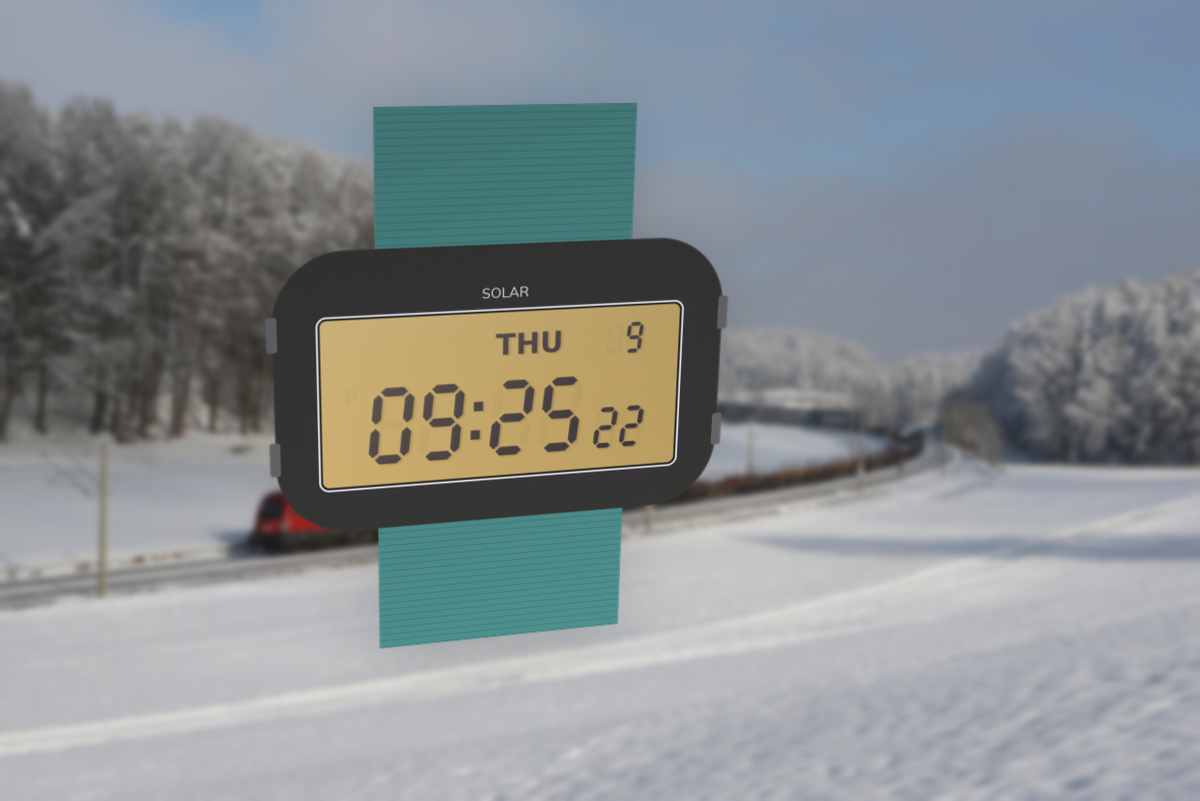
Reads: h=9 m=25 s=22
